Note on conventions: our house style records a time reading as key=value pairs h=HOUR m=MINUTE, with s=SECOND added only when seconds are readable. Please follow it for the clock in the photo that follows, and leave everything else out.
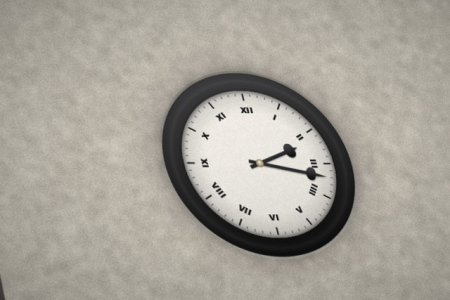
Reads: h=2 m=17
